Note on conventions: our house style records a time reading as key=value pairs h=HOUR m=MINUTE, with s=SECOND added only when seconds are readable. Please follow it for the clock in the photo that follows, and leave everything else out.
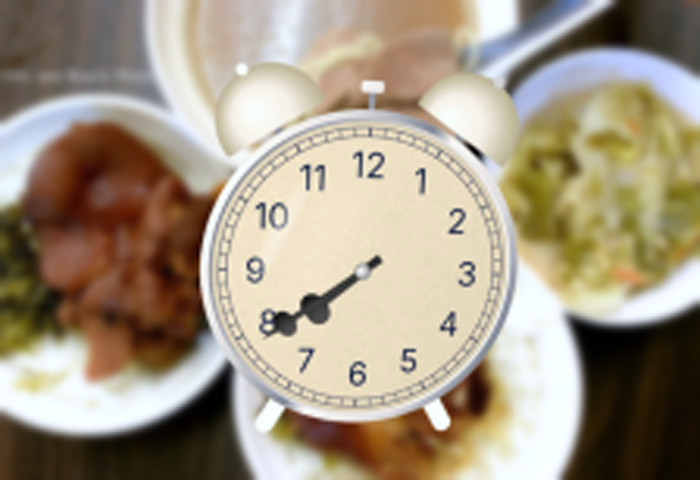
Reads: h=7 m=39
